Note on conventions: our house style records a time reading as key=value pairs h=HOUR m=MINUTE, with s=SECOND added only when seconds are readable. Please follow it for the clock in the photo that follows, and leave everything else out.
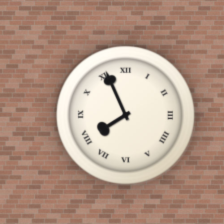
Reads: h=7 m=56
